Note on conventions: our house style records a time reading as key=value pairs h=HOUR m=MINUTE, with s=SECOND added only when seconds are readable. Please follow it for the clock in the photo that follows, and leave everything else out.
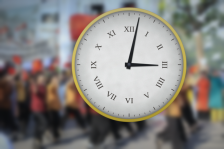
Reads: h=3 m=2
